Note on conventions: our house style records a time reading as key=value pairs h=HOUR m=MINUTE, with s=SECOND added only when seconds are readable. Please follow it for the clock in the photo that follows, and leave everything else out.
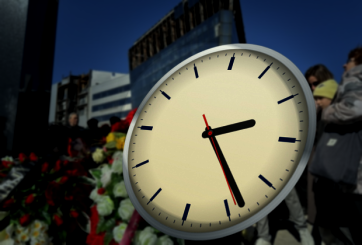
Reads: h=2 m=23 s=24
